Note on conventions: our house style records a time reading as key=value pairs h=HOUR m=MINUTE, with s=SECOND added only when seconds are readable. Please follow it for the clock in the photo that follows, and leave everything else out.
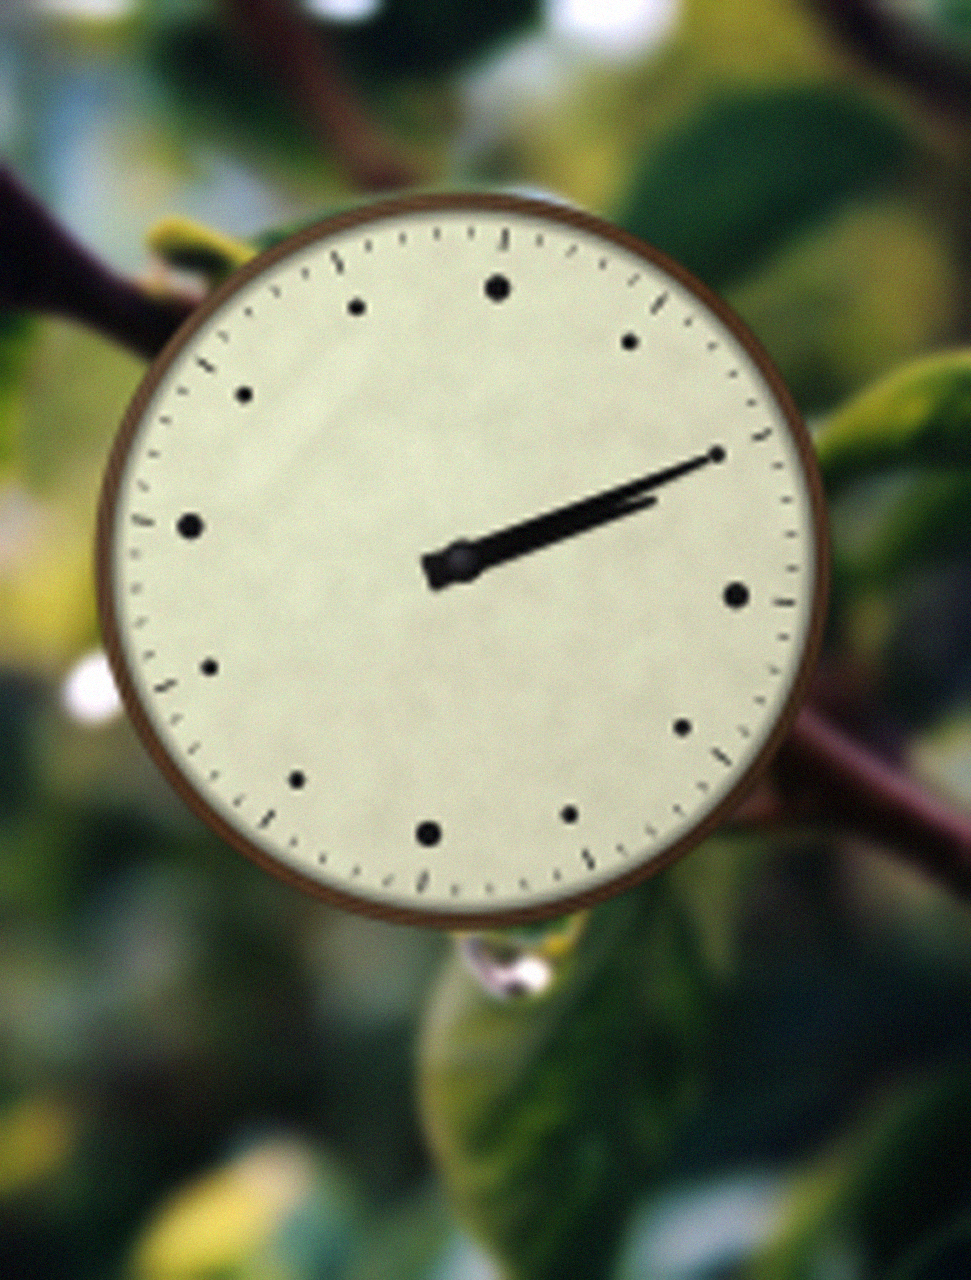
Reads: h=2 m=10
